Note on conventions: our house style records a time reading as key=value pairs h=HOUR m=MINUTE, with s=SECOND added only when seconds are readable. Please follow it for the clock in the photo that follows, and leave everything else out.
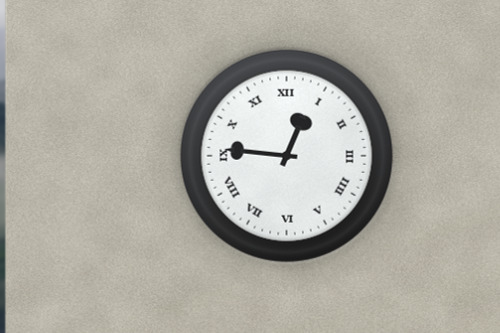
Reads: h=12 m=46
